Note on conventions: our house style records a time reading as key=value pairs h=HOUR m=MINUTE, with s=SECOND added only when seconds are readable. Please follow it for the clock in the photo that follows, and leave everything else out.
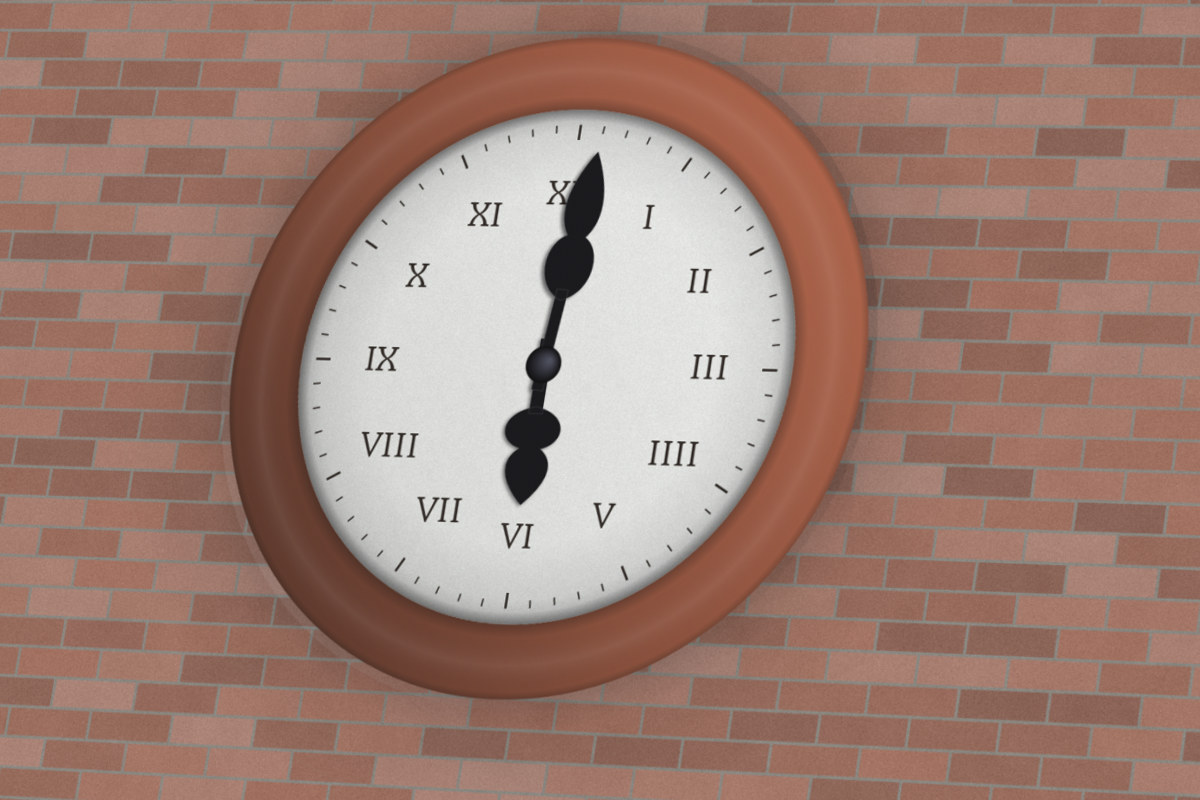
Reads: h=6 m=1
